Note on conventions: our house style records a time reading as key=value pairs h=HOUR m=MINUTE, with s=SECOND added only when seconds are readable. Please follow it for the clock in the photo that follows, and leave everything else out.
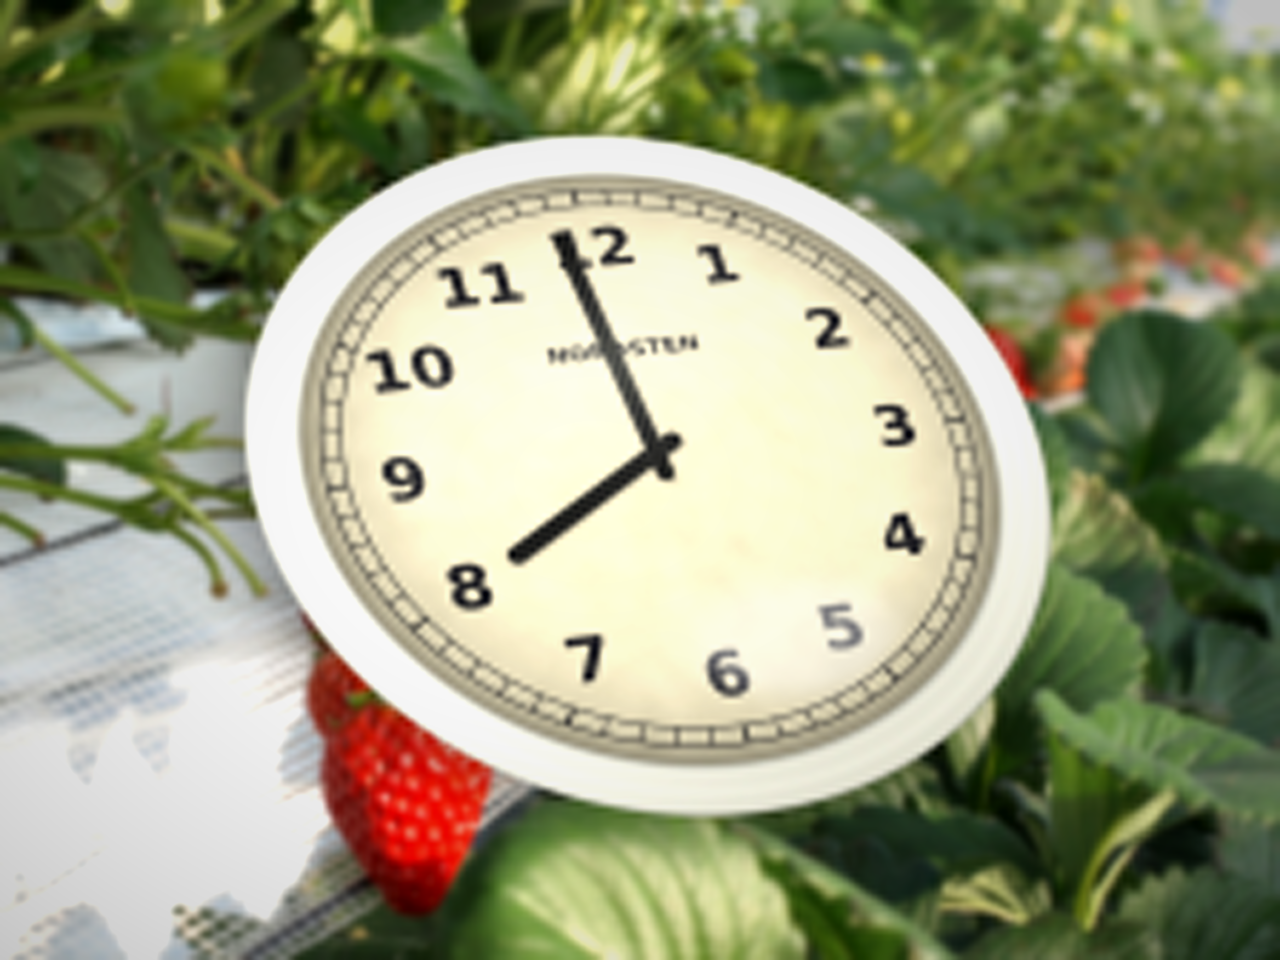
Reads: h=7 m=59
